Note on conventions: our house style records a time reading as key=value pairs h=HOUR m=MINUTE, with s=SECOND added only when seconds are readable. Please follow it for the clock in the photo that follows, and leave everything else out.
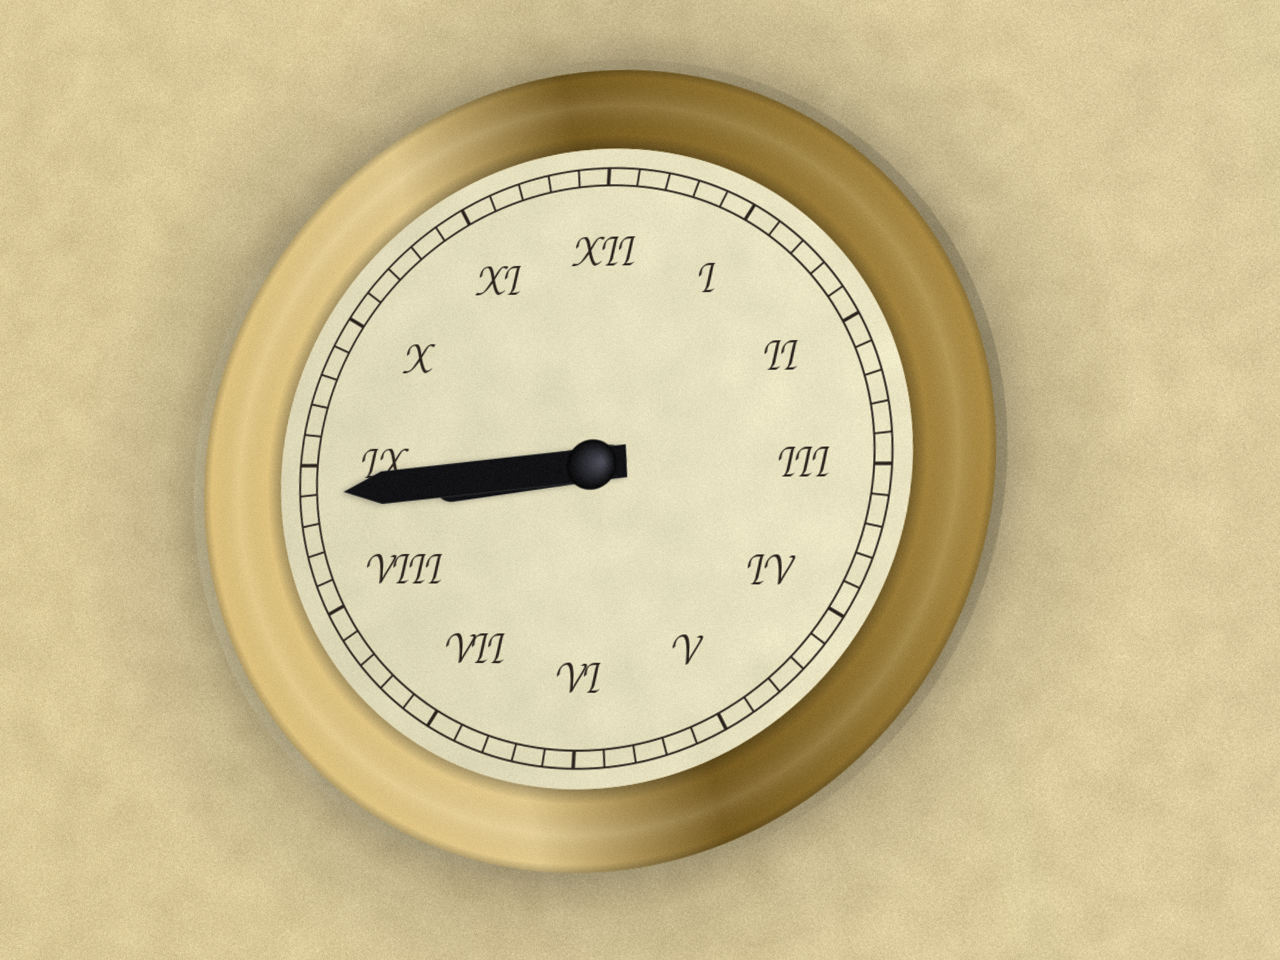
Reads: h=8 m=44
